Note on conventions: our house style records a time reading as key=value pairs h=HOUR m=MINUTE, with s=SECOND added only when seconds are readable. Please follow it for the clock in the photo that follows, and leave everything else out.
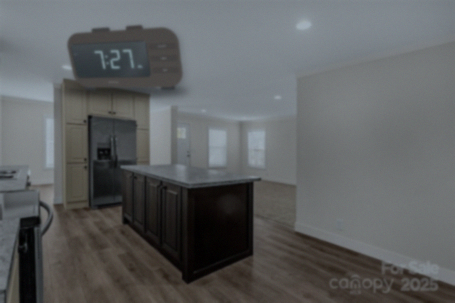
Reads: h=7 m=27
